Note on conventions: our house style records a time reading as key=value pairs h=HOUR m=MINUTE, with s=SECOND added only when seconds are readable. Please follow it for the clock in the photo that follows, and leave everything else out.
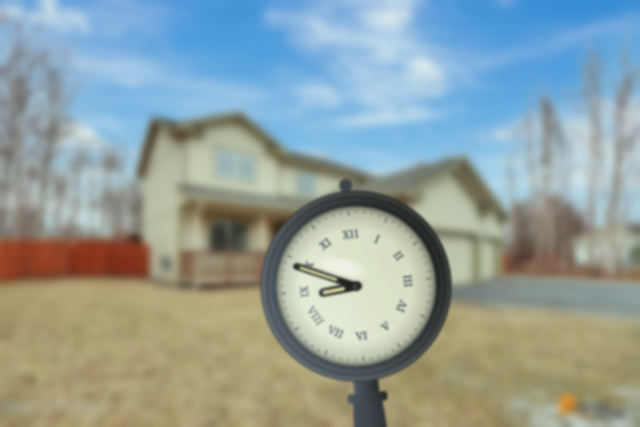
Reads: h=8 m=49
